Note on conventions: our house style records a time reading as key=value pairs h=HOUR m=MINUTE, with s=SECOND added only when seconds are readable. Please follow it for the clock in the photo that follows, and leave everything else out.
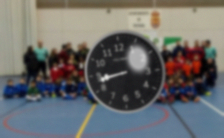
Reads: h=8 m=43
